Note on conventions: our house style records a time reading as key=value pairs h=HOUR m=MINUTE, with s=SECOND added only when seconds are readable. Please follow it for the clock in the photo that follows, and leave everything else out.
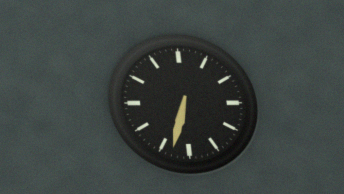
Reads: h=6 m=33
